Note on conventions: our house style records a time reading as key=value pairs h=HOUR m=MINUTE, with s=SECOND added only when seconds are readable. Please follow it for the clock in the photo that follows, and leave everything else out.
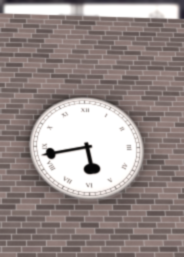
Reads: h=5 m=43
